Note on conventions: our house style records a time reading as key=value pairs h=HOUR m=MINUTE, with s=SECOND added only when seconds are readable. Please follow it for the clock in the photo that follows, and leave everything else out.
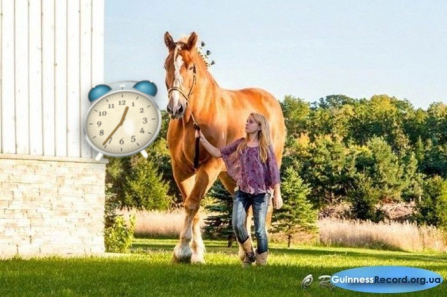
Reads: h=12 m=36
